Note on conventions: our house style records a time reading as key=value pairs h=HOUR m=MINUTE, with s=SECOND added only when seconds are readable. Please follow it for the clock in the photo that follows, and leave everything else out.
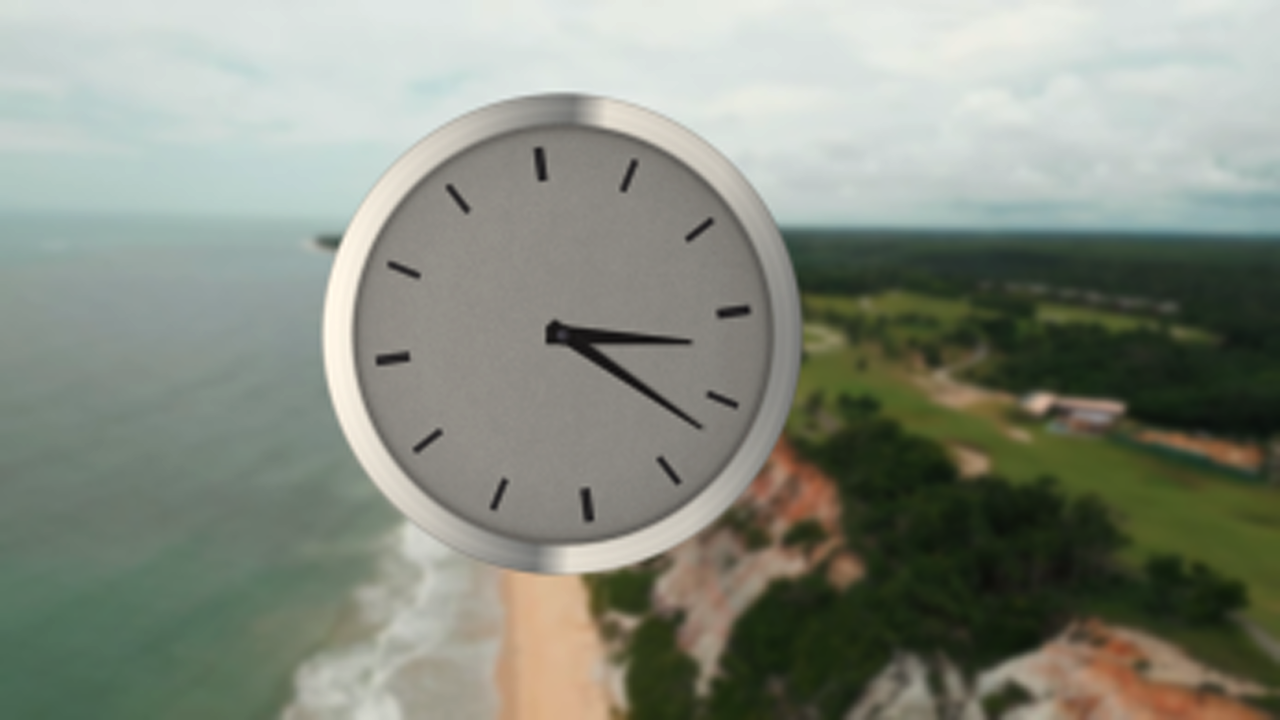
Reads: h=3 m=22
